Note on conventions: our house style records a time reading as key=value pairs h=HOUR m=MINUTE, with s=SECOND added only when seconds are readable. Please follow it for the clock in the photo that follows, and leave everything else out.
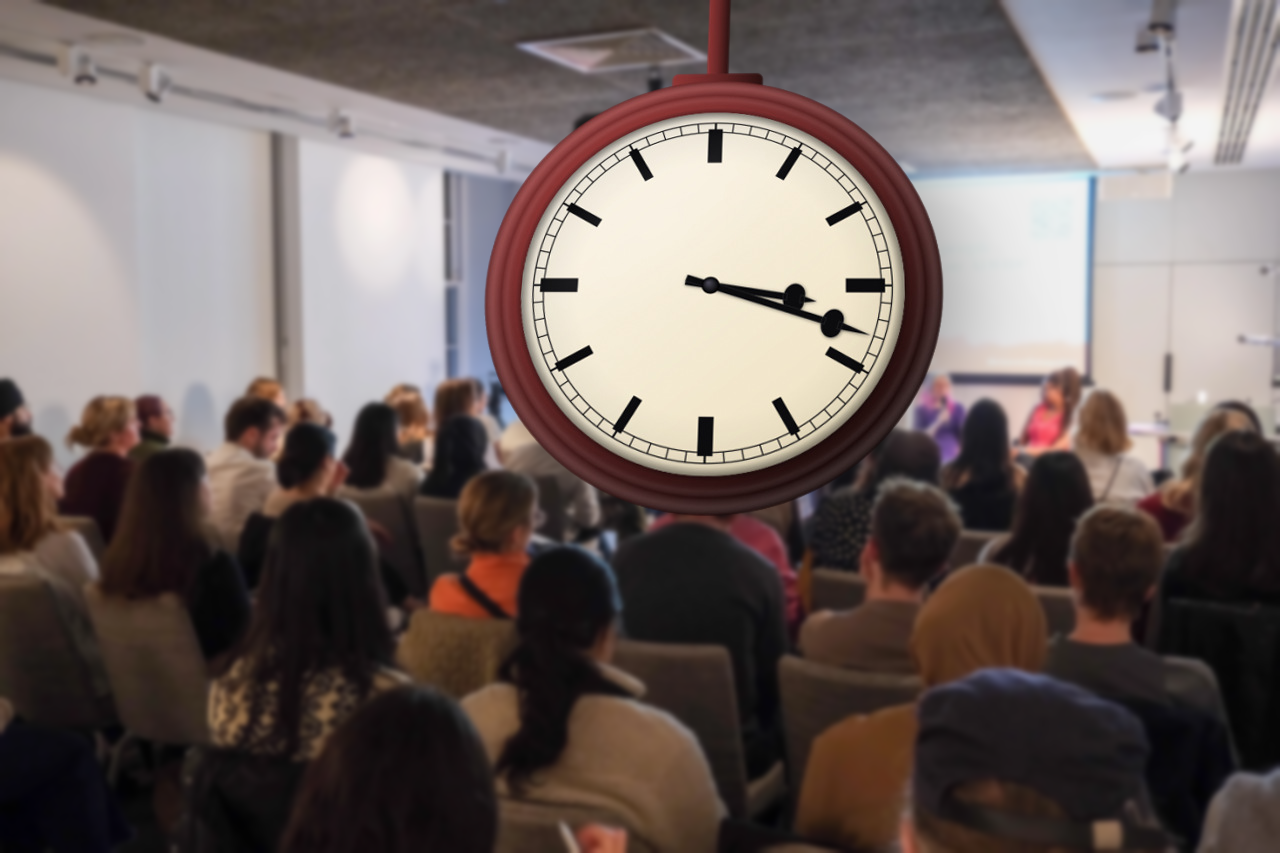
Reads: h=3 m=18
